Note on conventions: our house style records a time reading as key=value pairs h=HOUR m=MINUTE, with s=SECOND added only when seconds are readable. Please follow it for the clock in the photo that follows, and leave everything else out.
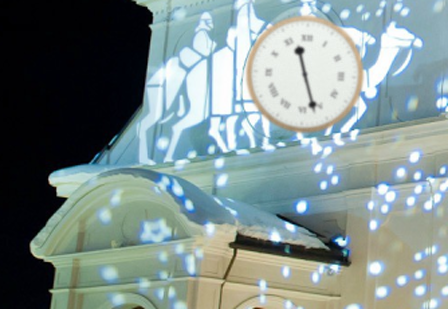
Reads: h=11 m=27
